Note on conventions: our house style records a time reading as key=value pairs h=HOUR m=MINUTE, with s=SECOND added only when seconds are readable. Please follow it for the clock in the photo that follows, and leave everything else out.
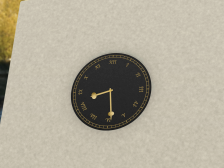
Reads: h=8 m=29
